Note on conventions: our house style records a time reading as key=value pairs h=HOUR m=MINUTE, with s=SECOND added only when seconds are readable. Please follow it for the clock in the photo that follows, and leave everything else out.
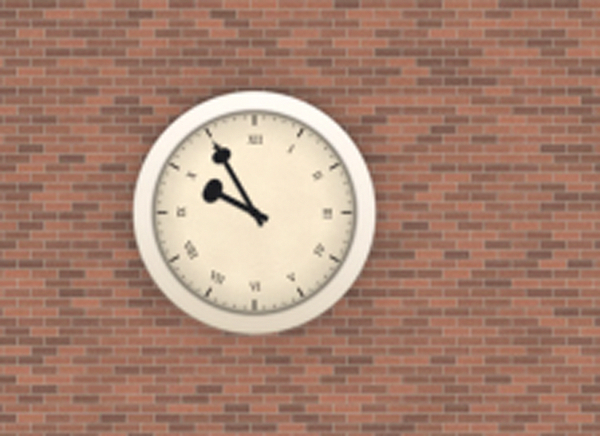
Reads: h=9 m=55
